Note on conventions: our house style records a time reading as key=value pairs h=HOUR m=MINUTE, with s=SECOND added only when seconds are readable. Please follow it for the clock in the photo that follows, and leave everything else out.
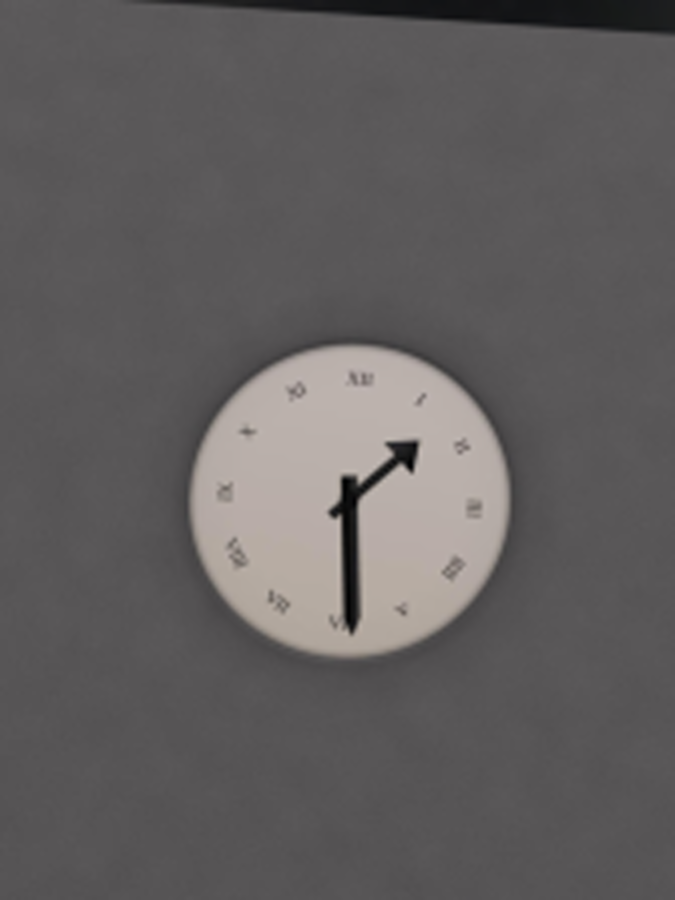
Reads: h=1 m=29
